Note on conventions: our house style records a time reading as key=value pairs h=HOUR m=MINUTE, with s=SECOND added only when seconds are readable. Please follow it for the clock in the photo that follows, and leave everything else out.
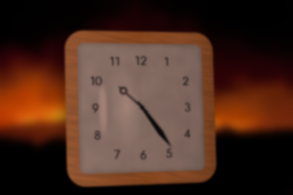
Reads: h=10 m=24
